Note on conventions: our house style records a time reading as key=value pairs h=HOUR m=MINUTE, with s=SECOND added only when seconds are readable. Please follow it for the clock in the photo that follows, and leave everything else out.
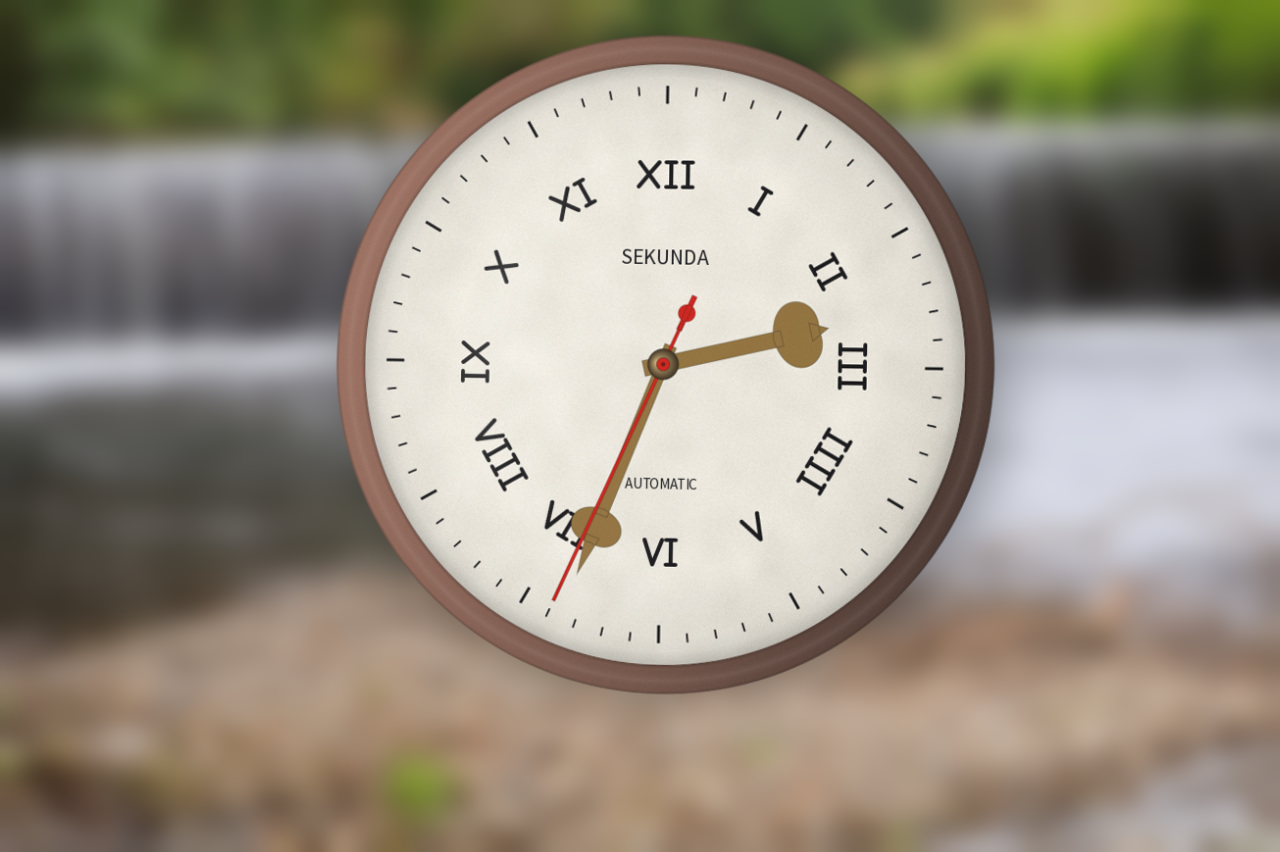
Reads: h=2 m=33 s=34
